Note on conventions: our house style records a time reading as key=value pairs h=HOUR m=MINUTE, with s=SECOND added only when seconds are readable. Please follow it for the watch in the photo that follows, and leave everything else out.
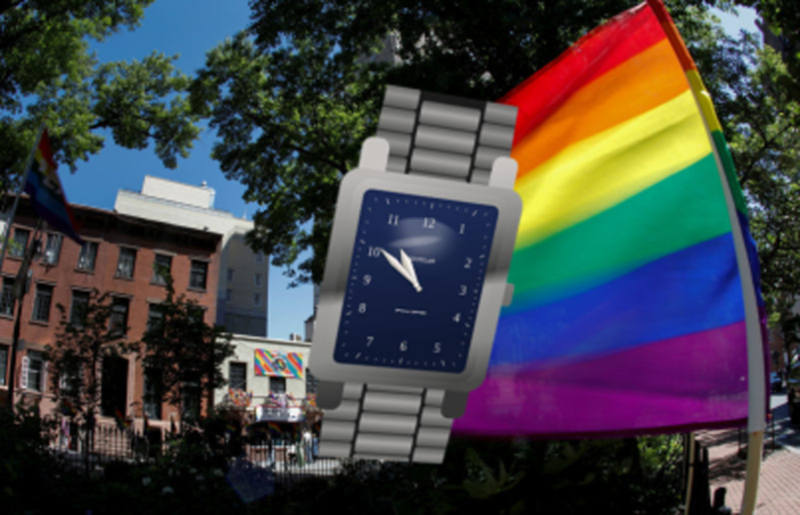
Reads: h=10 m=51
